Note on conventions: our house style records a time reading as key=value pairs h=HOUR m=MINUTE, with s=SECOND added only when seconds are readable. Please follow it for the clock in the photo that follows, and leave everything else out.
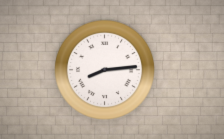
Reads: h=8 m=14
